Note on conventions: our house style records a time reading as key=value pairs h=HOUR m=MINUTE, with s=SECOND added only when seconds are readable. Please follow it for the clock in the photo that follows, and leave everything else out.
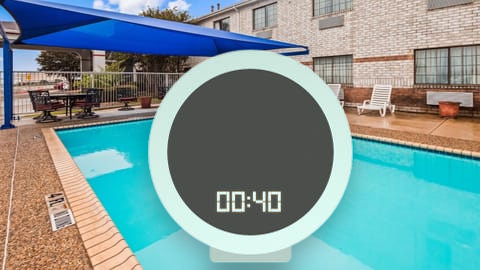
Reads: h=0 m=40
